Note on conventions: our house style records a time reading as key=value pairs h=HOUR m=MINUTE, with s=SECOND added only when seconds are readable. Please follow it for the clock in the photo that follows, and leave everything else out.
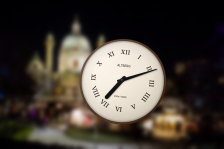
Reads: h=7 m=11
